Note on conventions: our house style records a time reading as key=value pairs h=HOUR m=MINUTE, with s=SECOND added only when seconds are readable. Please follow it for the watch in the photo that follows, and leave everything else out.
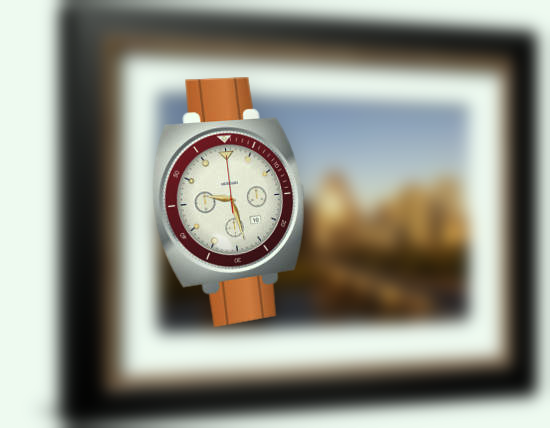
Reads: h=9 m=28
